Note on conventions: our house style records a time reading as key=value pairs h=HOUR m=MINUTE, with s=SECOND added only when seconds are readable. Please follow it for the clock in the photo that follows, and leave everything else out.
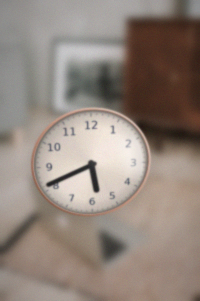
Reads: h=5 m=41
